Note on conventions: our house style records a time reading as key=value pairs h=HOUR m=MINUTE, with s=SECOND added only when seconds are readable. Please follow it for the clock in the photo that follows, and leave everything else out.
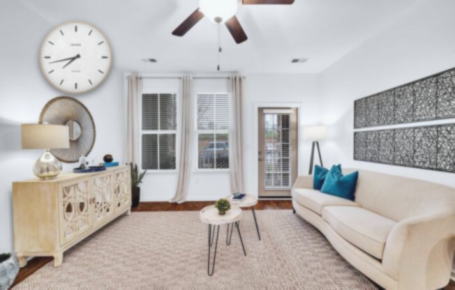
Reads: h=7 m=43
